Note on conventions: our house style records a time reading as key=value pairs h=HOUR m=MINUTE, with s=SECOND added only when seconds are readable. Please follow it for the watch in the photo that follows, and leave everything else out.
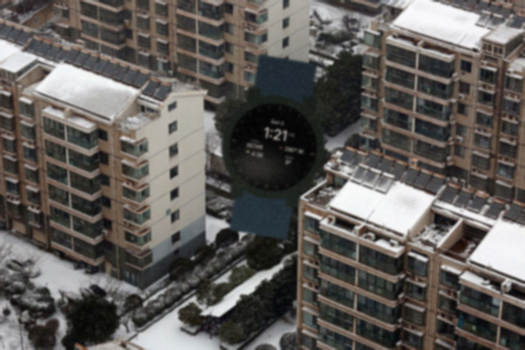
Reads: h=1 m=21
